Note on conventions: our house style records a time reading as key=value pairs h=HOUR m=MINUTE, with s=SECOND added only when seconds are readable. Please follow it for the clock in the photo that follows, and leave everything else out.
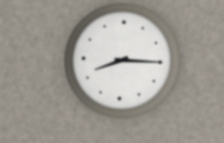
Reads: h=8 m=15
